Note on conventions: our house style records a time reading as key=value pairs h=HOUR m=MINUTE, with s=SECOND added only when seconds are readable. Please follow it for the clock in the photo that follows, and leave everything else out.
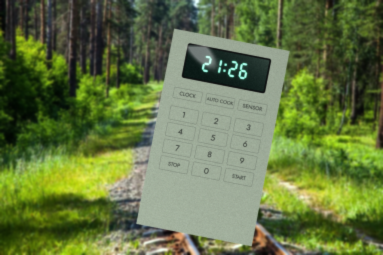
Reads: h=21 m=26
